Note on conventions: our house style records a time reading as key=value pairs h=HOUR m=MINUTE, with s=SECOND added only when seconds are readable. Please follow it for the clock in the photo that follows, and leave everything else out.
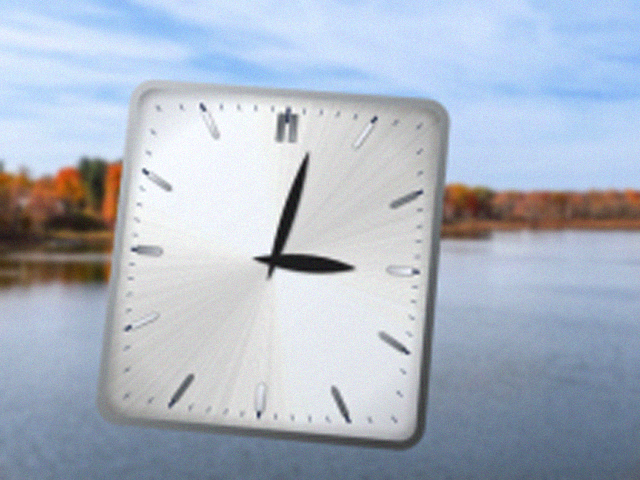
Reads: h=3 m=2
